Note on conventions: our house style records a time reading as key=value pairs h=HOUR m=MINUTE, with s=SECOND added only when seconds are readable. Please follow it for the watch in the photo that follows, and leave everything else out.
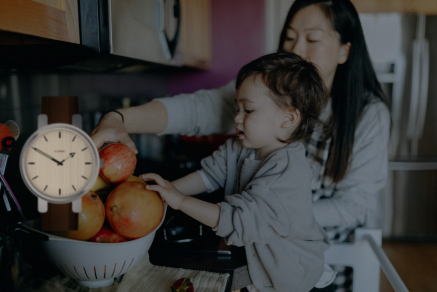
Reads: h=1 m=50
